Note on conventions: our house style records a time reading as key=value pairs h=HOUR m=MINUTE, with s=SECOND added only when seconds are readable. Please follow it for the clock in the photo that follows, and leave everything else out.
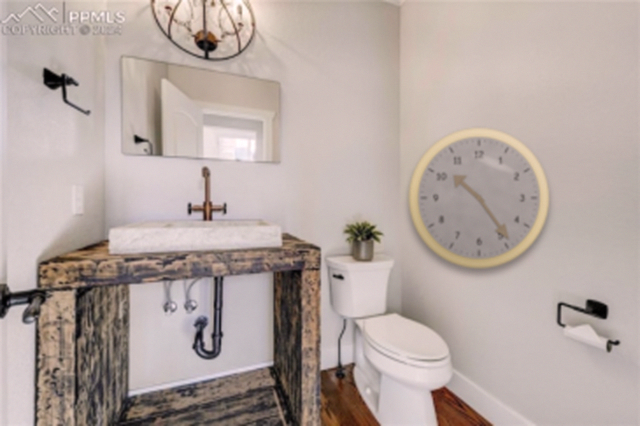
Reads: h=10 m=24
